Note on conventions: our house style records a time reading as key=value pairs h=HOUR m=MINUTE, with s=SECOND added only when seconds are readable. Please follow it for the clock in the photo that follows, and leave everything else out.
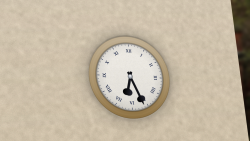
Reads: h=6 m=26
